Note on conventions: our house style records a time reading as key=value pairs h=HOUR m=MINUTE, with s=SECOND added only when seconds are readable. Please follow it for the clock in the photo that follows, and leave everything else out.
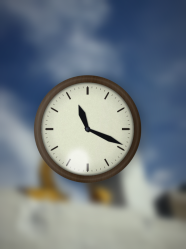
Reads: h=11 m=19
